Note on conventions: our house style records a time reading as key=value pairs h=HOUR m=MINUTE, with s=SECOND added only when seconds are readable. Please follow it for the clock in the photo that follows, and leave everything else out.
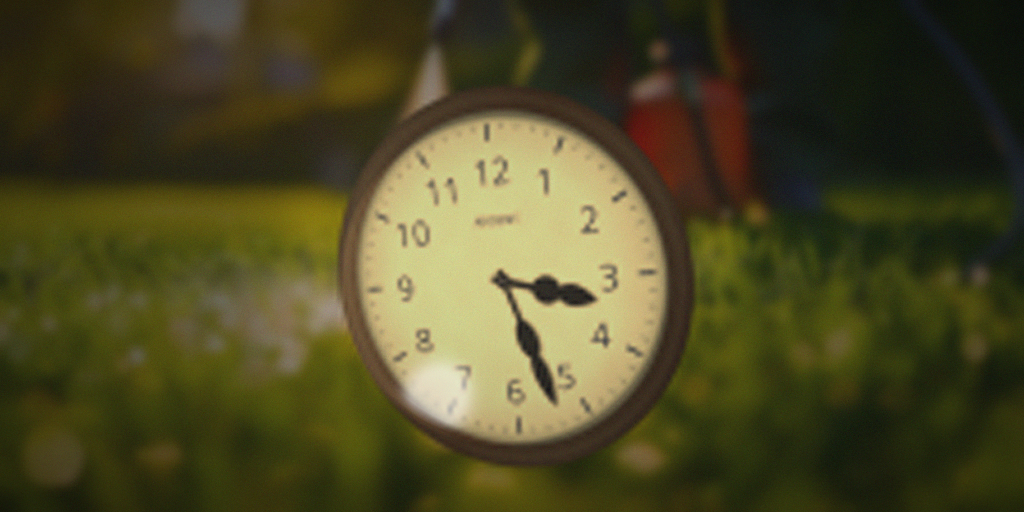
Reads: h=3 m=27
